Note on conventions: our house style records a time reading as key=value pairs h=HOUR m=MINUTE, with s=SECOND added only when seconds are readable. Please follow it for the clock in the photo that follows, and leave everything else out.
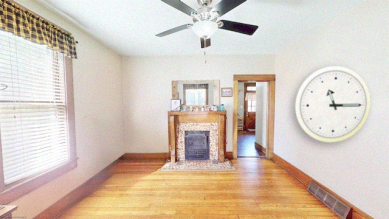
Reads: h=11 m=15
